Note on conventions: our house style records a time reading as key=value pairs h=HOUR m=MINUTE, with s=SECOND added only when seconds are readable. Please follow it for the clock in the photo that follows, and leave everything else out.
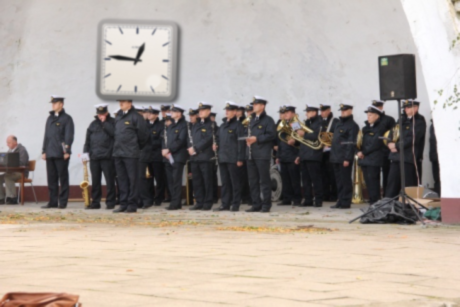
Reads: h=12 m=46
